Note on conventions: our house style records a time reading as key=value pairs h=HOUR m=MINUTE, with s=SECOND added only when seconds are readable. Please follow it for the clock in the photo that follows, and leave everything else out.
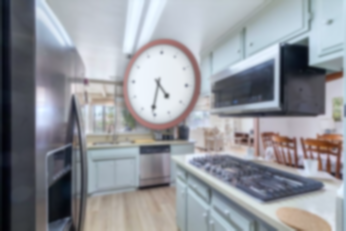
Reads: h=4 m=31
